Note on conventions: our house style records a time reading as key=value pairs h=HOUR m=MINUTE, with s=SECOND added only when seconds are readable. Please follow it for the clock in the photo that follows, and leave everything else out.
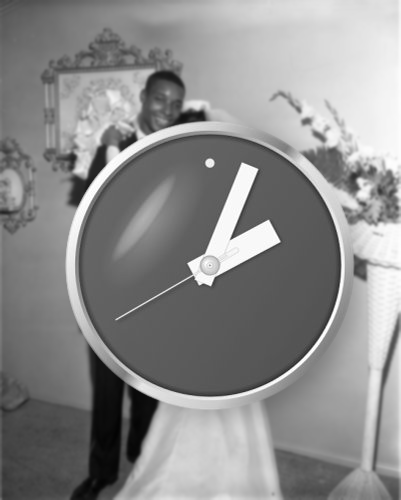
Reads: h=2 m=3 s=40
